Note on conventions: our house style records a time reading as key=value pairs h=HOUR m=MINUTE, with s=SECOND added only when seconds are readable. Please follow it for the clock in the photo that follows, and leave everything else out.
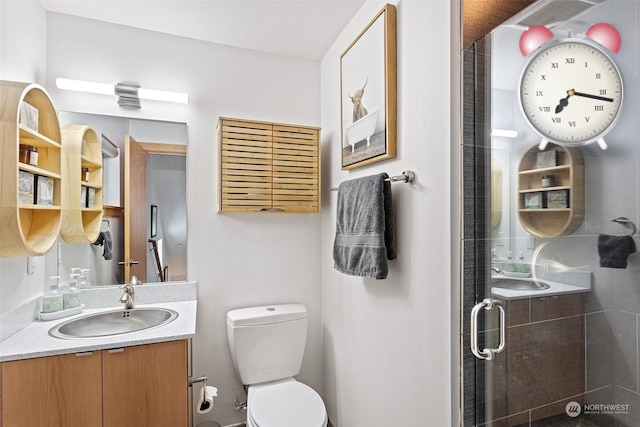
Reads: h=7 m=17
